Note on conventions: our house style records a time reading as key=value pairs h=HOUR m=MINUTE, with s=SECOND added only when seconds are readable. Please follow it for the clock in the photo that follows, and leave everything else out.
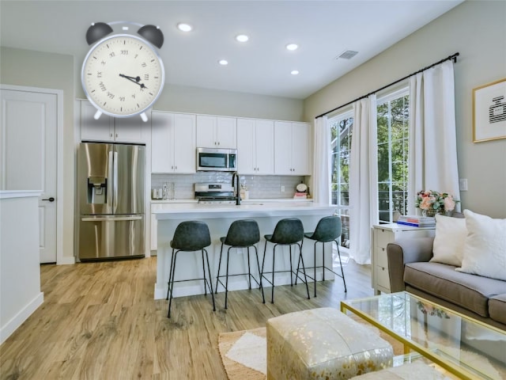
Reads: h=3 m=19
